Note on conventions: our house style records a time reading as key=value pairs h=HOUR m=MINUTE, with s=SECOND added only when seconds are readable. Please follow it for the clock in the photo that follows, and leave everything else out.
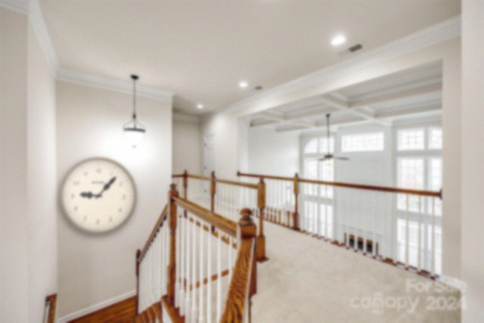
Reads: h=9 m=7
